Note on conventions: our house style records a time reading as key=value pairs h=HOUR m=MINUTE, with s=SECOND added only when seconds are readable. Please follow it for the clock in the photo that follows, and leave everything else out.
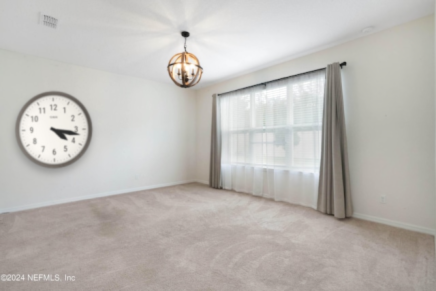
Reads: h=4 m=17
